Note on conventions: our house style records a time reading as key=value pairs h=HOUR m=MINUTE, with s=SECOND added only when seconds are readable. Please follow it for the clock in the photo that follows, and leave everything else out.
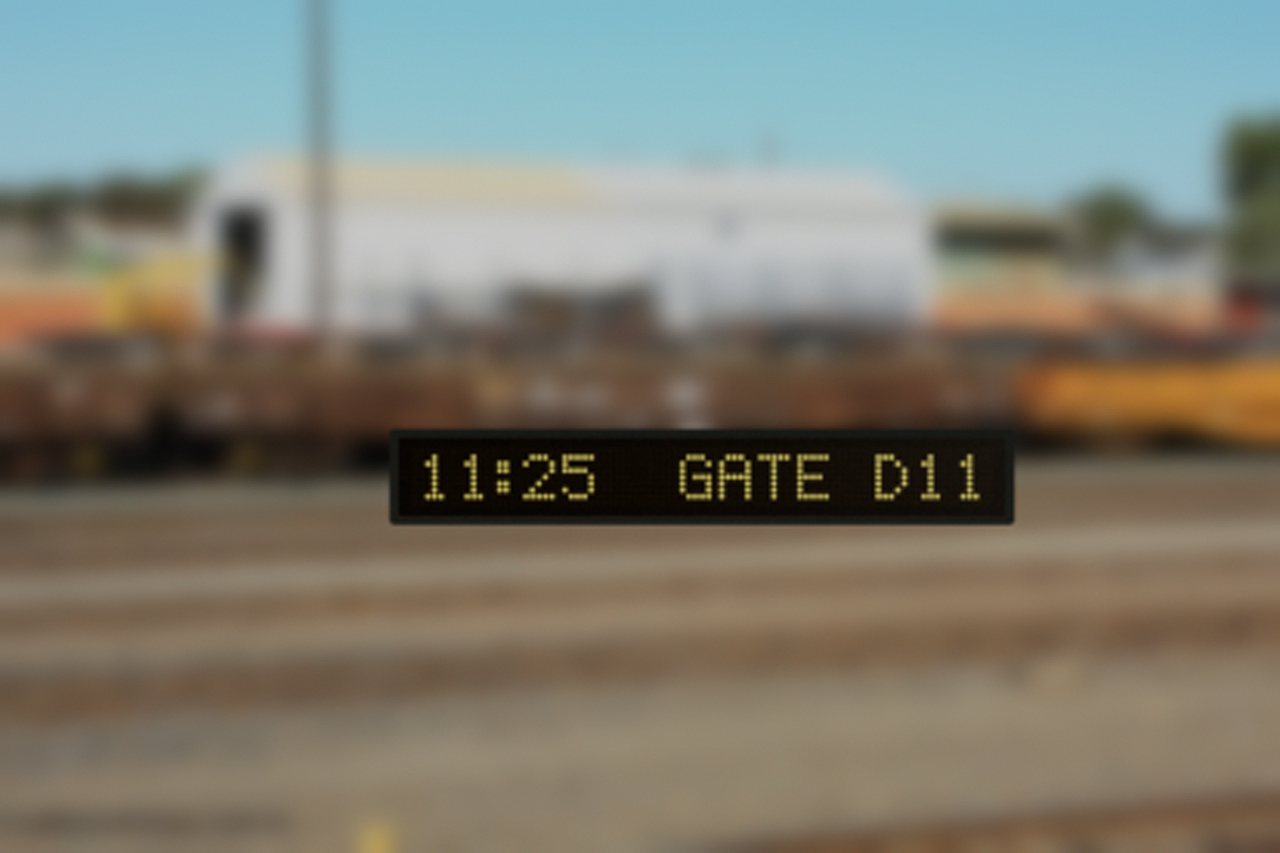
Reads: h=11 m=25
